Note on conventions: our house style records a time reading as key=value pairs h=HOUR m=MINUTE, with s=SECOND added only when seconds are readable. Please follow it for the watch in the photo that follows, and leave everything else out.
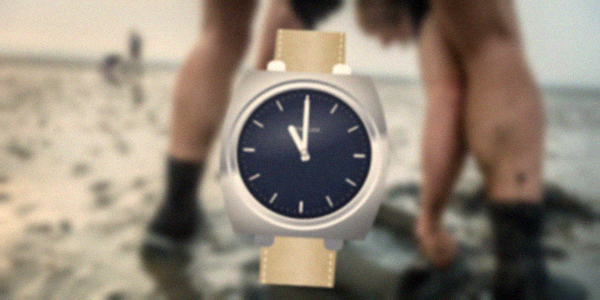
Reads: h=11 m=0
